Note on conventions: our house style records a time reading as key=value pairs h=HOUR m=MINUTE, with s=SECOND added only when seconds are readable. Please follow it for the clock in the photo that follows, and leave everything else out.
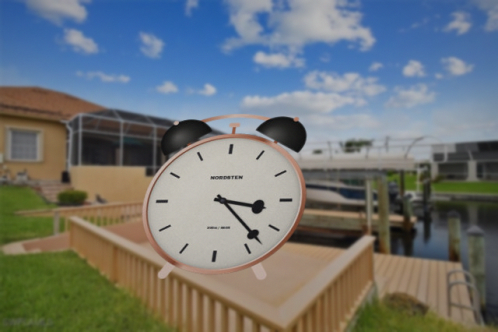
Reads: h=3 m=23
